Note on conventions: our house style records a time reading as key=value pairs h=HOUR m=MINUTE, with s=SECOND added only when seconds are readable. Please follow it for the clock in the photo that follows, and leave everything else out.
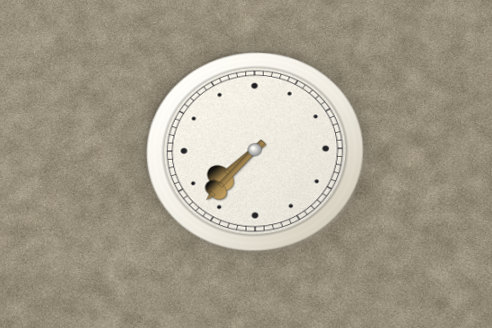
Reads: h=7 m=37
